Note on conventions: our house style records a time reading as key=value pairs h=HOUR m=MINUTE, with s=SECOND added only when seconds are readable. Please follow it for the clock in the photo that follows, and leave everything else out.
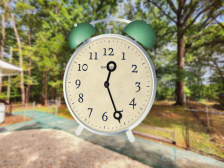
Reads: h=12 m=26
